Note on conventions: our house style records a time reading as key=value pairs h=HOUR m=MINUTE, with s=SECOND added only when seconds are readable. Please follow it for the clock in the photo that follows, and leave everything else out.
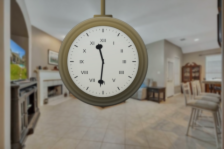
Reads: h=11 m=31
